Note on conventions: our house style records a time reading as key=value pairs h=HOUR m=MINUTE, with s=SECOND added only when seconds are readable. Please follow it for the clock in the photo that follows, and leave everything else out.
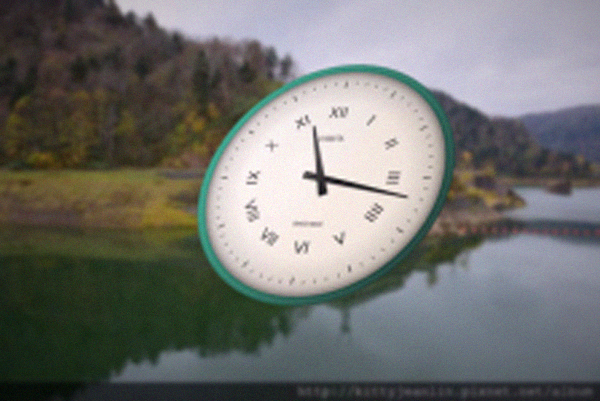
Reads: h=11 m=17
